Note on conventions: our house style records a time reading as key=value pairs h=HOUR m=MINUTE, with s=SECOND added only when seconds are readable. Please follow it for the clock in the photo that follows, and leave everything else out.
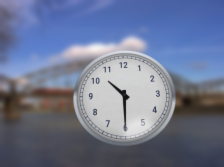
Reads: h=10 m=30
